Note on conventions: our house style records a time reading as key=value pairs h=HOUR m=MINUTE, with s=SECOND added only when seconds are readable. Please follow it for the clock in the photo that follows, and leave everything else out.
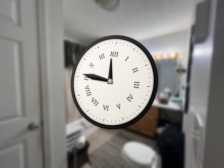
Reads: h=11 m=46
